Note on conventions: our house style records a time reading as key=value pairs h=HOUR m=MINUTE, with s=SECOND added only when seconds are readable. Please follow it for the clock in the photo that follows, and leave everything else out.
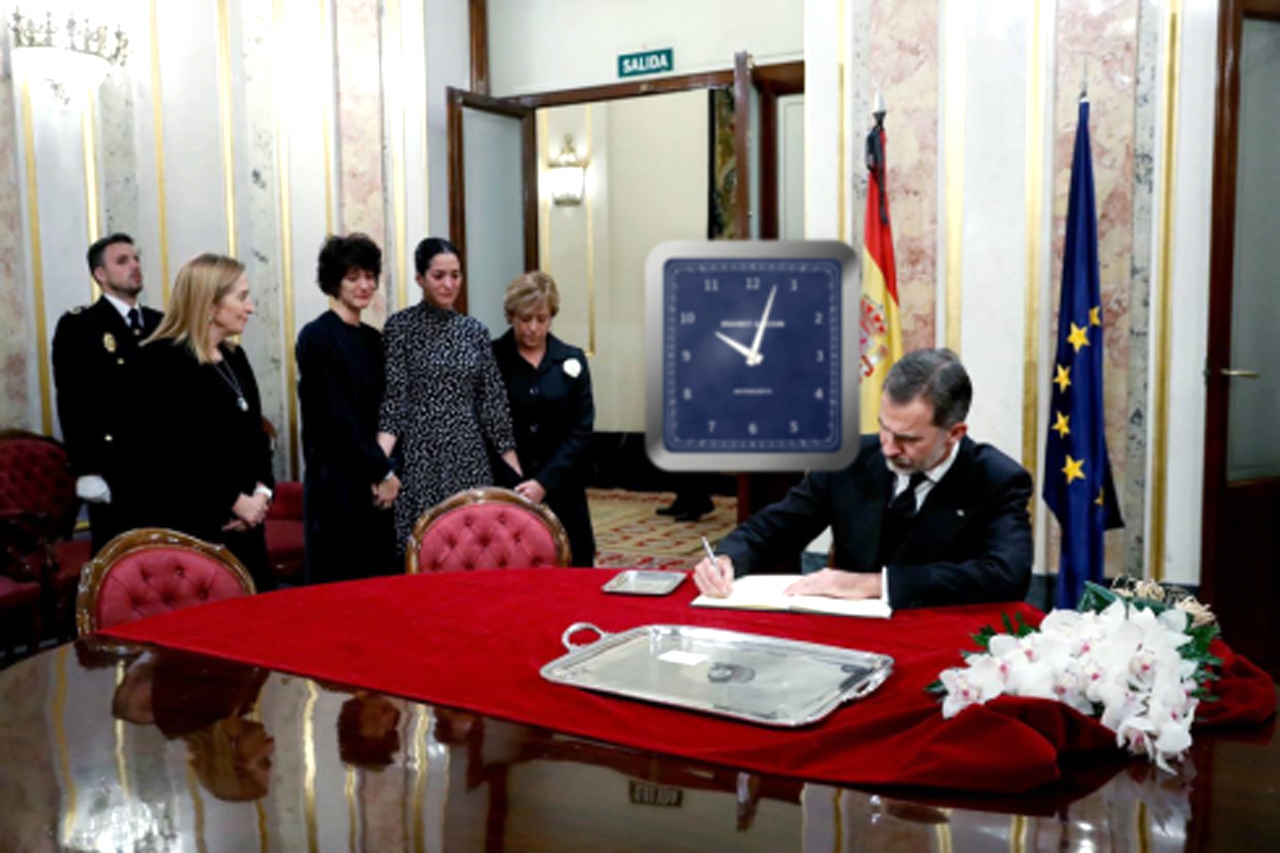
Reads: h=10 m=3
